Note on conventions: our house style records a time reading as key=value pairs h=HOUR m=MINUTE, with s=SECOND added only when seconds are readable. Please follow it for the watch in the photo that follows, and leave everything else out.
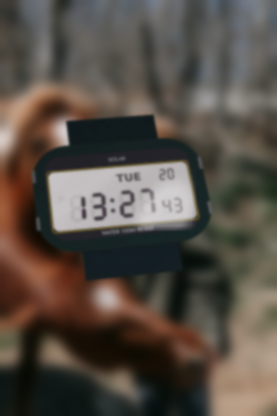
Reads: h=13 m=27 s=43
